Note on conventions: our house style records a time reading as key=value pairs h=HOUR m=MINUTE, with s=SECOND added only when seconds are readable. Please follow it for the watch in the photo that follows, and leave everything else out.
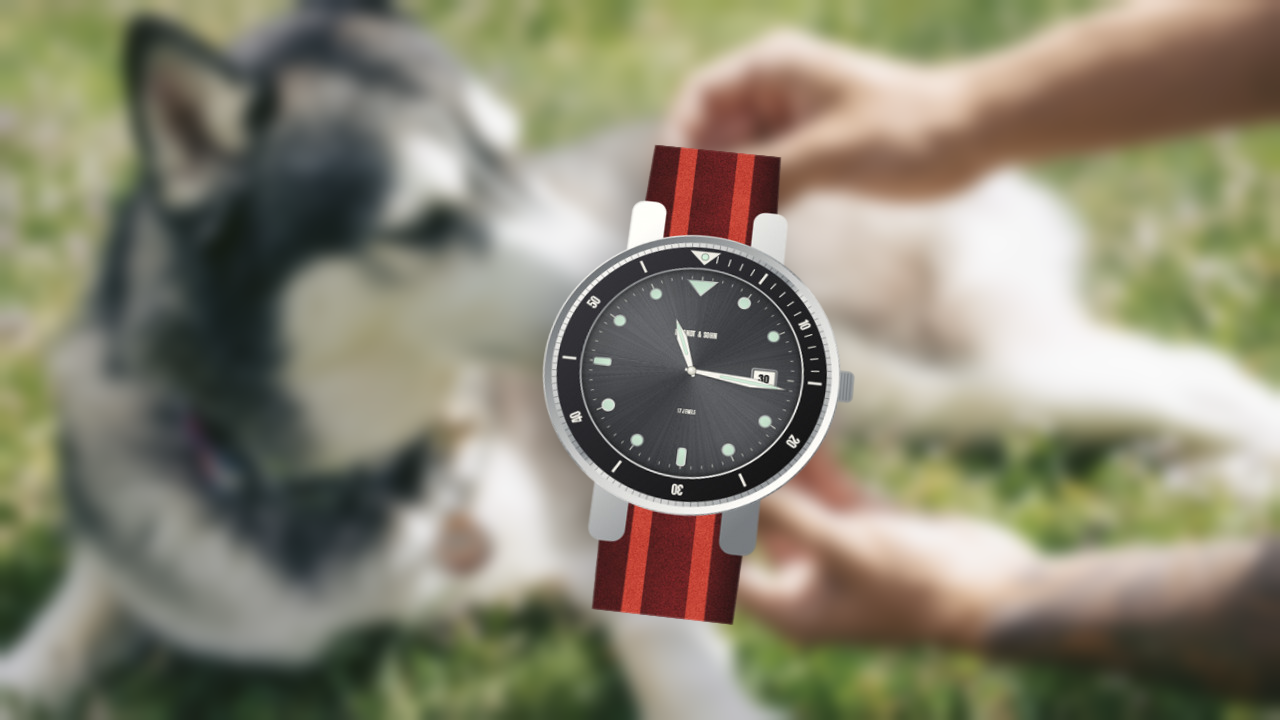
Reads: h=11 m=16
